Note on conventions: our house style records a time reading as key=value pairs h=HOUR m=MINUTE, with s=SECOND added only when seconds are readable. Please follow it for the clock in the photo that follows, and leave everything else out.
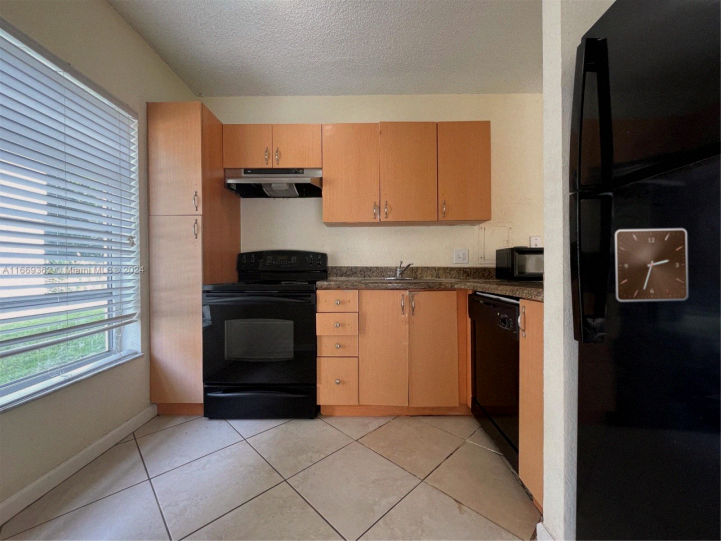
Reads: h=2 m=33
